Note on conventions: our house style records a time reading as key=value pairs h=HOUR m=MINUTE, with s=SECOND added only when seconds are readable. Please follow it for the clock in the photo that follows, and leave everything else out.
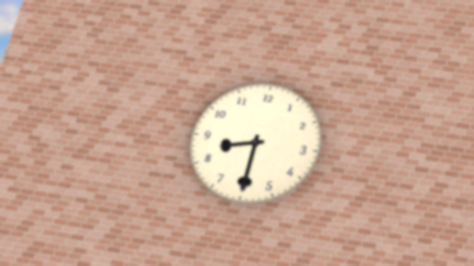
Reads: h=8 m=30
